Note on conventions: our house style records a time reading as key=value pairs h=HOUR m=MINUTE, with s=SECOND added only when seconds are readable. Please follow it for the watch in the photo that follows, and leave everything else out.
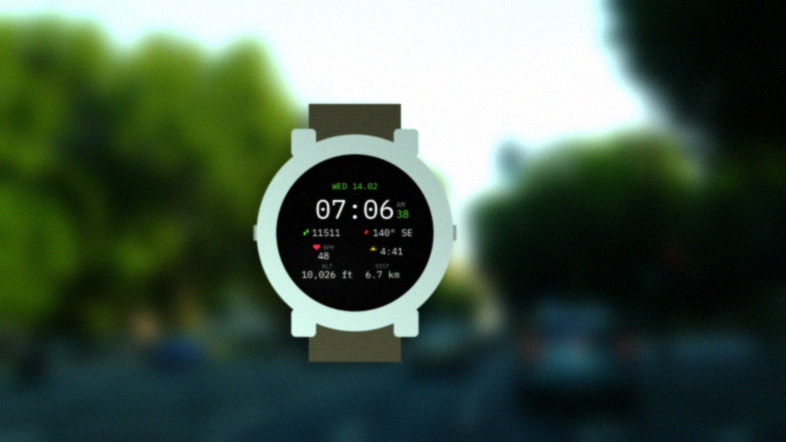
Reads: h=7 m=6 s=38
